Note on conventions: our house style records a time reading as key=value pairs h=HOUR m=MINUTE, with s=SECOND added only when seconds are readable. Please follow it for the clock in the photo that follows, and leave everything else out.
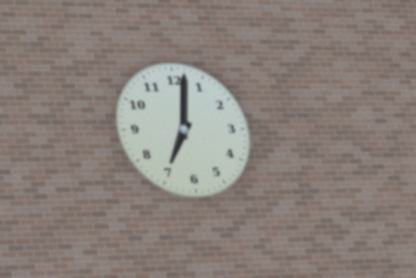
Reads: h=7 m=2
